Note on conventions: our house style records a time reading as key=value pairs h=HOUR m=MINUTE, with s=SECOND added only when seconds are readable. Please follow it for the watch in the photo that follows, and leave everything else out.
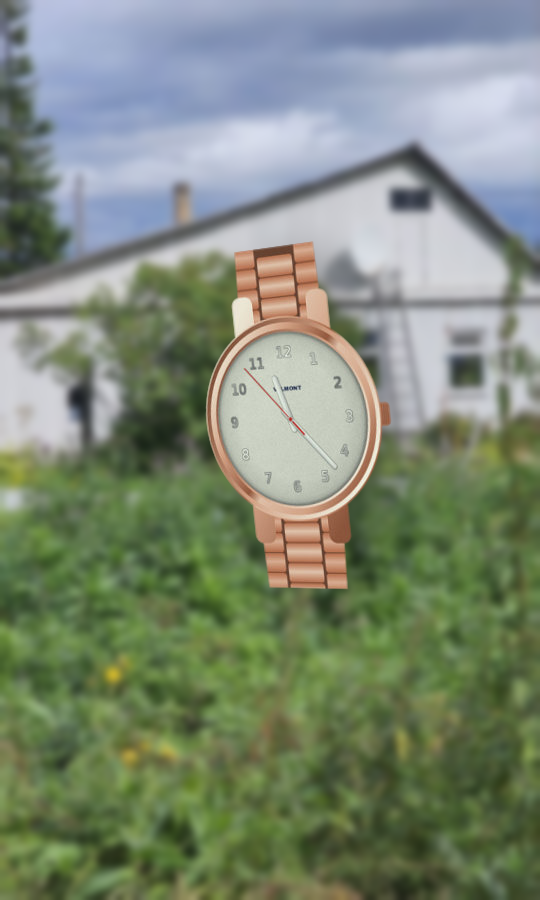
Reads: h=11 m=22 s=53
